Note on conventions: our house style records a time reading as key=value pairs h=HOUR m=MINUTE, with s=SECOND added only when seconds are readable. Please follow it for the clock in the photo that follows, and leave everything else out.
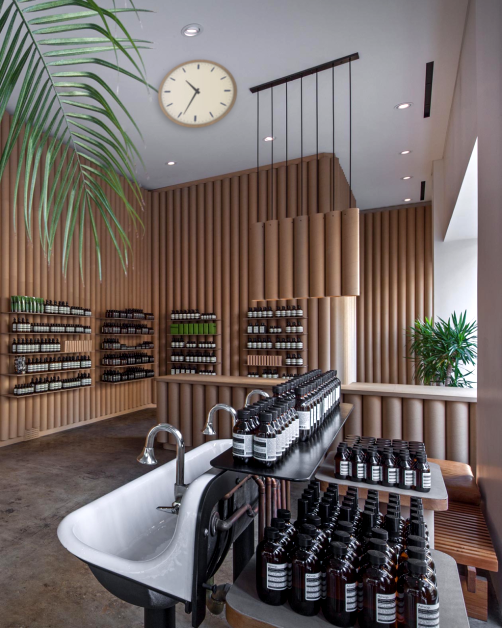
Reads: h=10 m=34
